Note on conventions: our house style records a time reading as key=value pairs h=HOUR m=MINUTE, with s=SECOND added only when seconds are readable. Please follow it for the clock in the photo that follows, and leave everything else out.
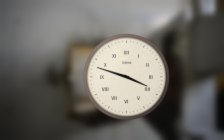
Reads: h=3 m=48
